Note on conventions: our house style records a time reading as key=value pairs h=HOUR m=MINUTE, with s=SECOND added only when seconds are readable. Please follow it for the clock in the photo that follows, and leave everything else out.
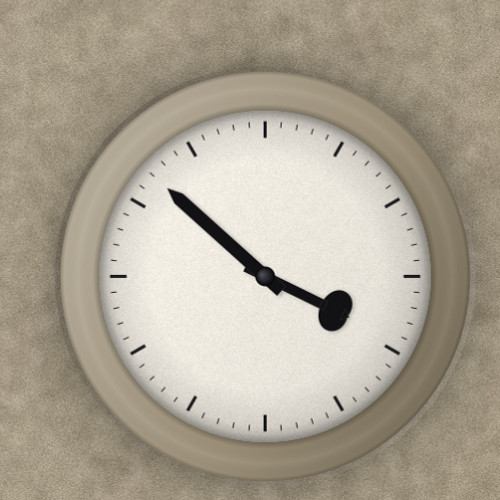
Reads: h=3 m=52
